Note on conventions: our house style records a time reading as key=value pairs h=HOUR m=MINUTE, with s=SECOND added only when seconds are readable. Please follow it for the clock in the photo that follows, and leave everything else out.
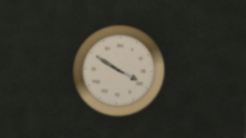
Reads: h=3 m=50
